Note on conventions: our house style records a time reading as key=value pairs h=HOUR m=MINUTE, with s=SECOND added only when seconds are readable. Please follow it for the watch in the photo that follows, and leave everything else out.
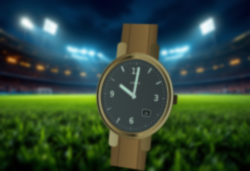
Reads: h=10 m=1
